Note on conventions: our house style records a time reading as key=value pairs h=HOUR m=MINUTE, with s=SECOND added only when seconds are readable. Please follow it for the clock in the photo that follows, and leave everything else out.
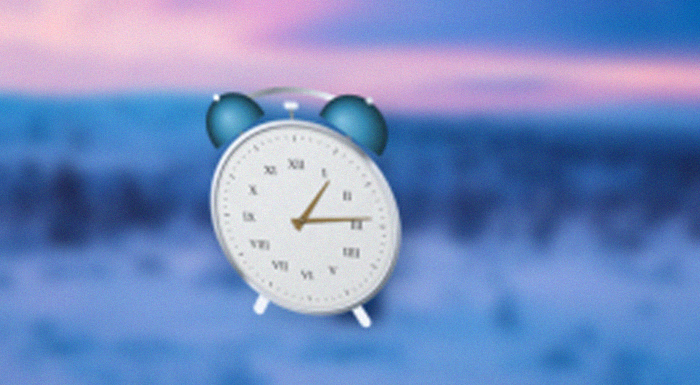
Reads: h=1 m=14
